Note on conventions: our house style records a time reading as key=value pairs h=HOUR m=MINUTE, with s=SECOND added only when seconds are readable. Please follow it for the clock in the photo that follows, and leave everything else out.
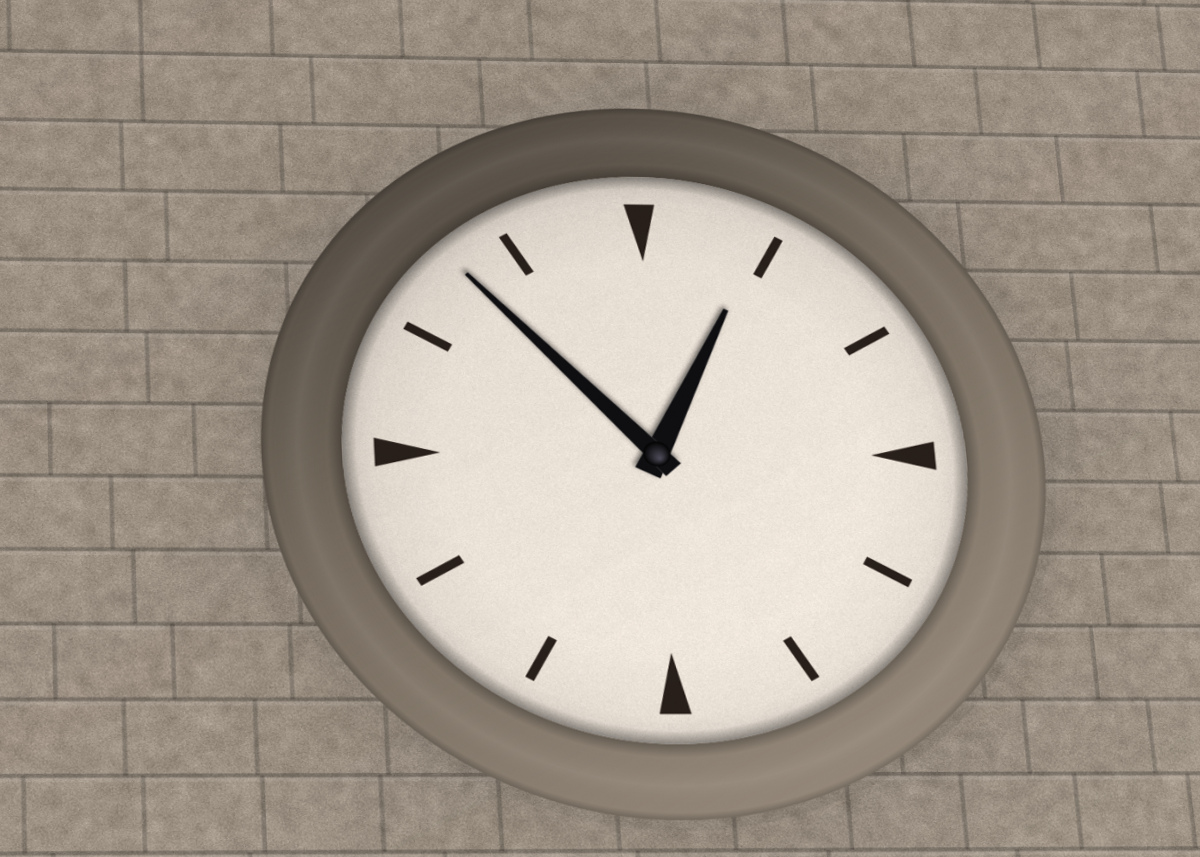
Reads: h=12 m=53
